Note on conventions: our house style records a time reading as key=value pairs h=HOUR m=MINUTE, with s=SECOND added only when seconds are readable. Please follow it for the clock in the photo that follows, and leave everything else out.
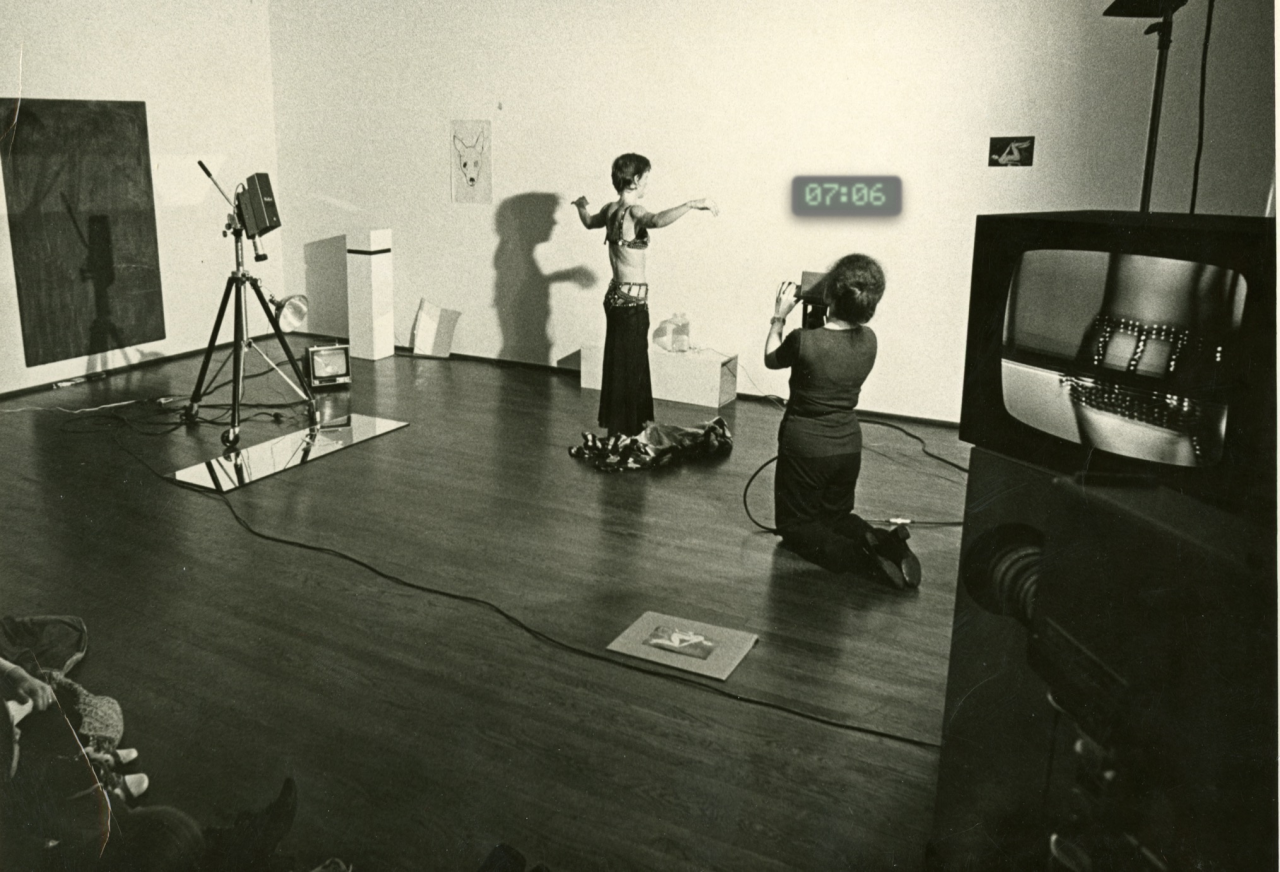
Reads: h=7 m=6
